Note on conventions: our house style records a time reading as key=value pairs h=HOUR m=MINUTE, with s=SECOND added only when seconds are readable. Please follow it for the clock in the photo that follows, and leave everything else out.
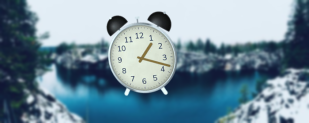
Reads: h=1 m=18
